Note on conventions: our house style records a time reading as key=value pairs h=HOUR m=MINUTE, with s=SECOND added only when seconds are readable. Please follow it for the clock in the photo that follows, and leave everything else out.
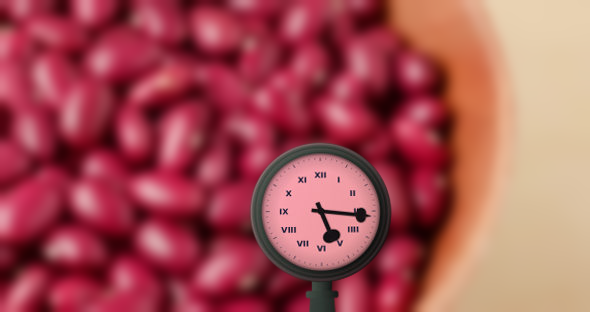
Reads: h=5 m=16
